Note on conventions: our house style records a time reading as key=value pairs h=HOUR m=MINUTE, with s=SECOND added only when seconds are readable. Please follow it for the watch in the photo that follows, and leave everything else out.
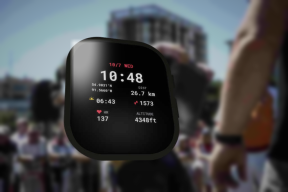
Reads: h=10 m=48
